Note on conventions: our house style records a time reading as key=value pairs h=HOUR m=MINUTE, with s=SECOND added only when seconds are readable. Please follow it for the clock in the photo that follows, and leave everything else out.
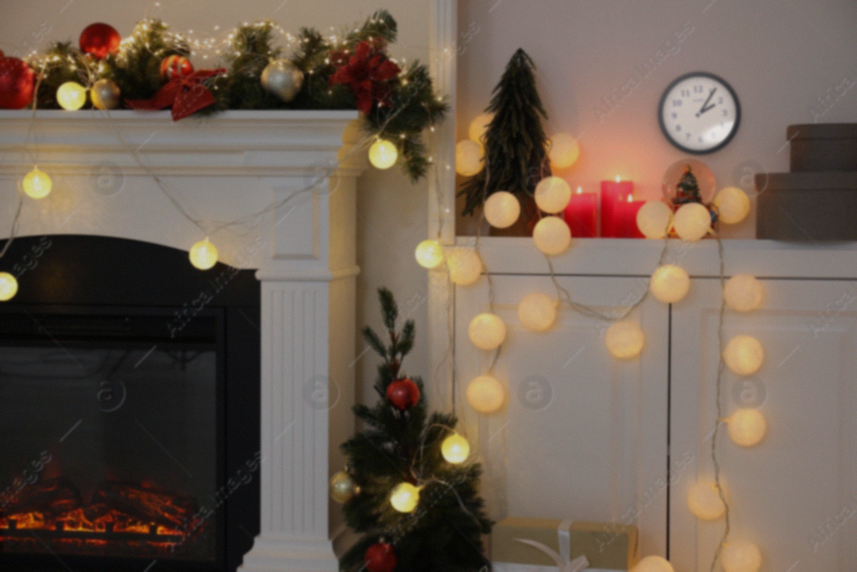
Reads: h=2 m=6
